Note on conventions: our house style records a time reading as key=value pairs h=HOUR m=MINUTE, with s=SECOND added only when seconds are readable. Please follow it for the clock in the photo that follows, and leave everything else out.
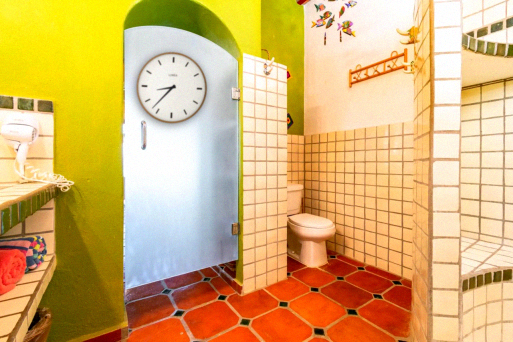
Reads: h=8 m=37
